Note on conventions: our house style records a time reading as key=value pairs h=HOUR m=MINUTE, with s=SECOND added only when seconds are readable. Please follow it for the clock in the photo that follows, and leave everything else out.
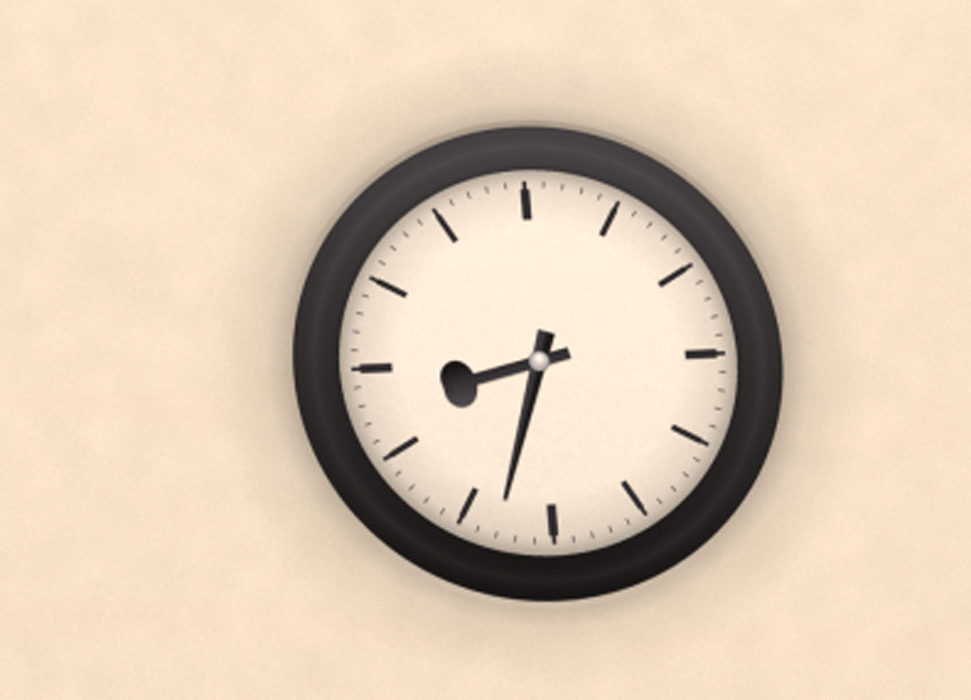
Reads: h=8 m=33
